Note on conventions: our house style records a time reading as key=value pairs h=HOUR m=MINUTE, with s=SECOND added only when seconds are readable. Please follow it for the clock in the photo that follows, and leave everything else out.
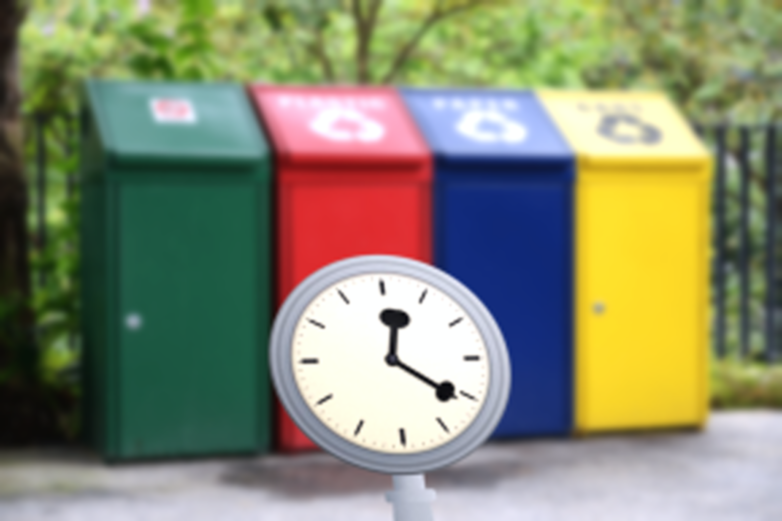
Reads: h=12 m=21
